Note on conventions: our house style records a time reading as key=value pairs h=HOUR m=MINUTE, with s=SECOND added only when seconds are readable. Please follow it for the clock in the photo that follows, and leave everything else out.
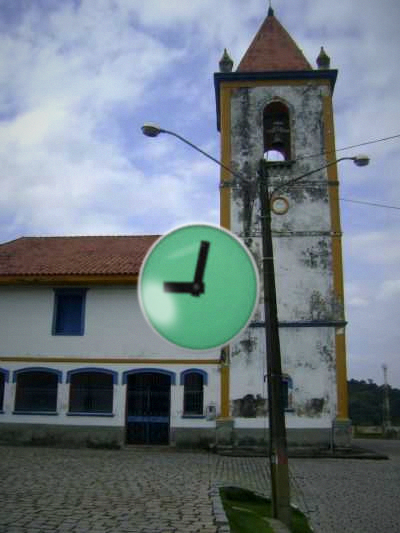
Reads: h=9 m=2
